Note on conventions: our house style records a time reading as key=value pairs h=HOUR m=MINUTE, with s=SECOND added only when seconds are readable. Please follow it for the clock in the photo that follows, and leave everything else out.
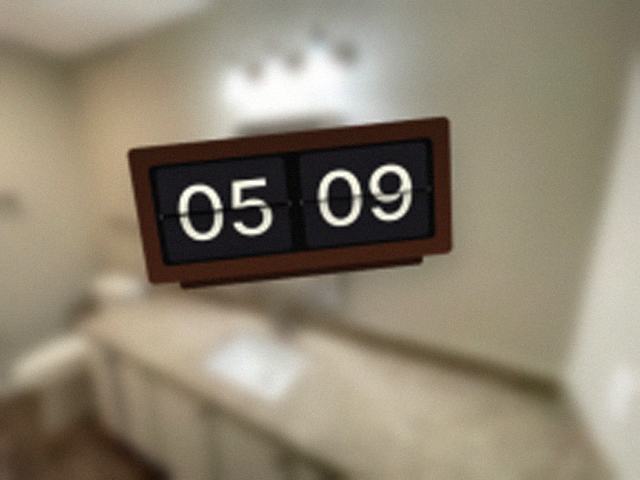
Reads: h=5 m=9
